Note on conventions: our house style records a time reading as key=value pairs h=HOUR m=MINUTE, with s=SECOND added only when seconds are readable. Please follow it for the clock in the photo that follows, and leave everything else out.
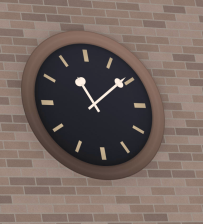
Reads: h=11 m=9
